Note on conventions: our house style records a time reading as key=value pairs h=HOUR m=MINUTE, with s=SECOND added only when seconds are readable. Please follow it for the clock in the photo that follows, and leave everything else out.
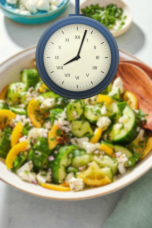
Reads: h=8 m=3
